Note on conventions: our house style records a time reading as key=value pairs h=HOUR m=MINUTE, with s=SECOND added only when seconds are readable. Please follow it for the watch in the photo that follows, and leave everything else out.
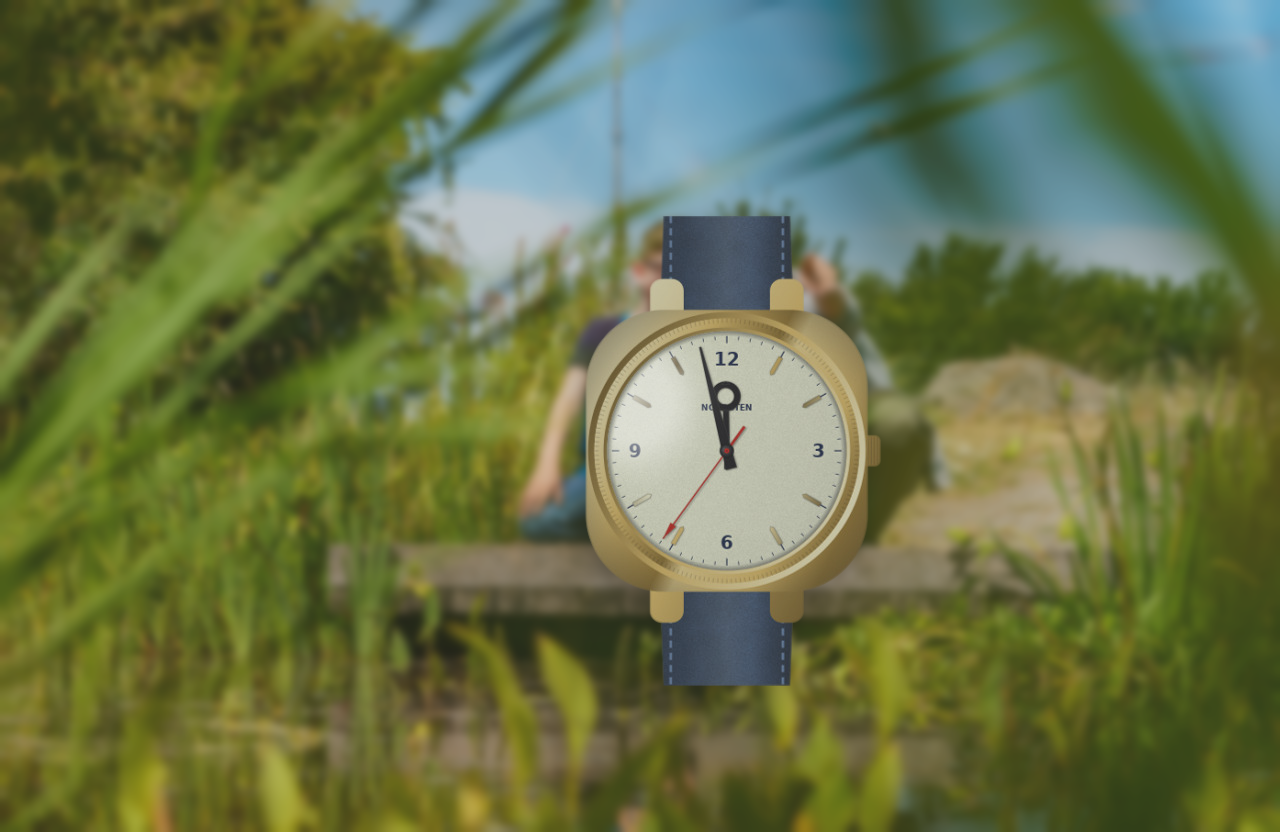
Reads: h=11 m=57 s=36
